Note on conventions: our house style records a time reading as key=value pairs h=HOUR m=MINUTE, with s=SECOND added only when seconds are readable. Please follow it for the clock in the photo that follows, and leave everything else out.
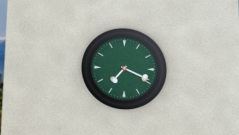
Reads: h=7 m=19
